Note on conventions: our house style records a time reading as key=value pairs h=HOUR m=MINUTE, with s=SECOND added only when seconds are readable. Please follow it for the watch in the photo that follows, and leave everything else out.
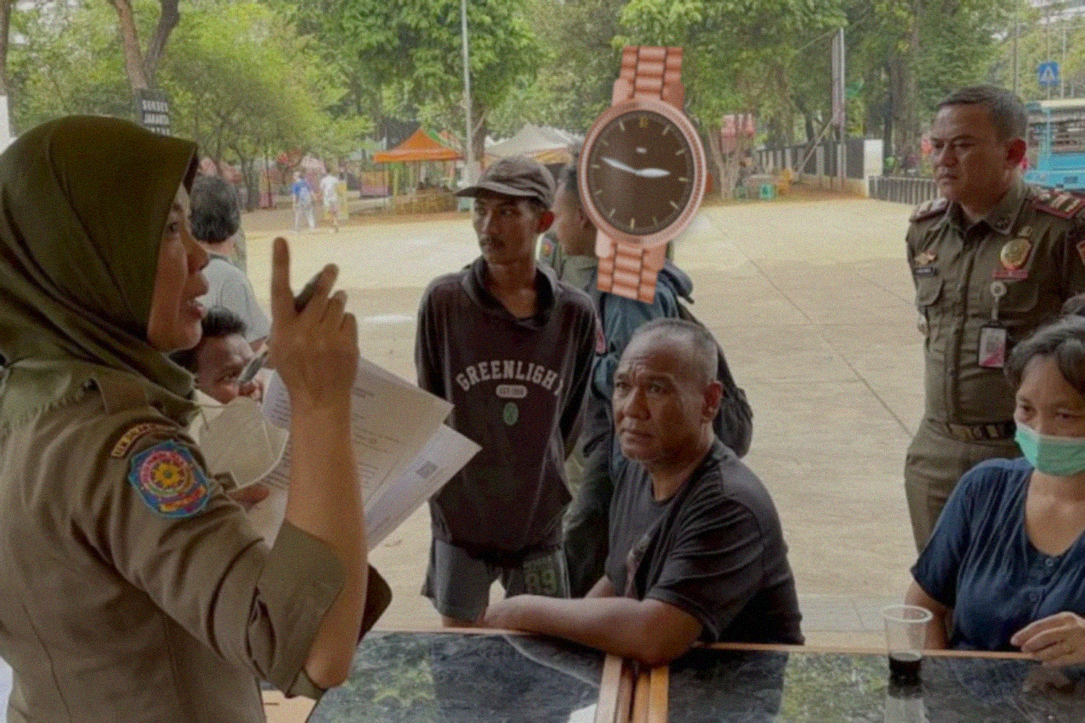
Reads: h=2 m=47
